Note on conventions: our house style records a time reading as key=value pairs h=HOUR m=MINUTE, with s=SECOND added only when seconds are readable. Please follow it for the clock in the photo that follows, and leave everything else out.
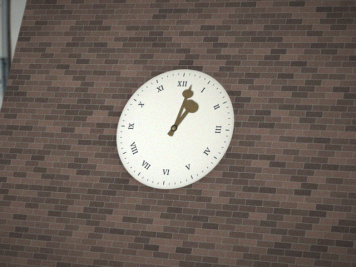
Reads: h=1 m=2
